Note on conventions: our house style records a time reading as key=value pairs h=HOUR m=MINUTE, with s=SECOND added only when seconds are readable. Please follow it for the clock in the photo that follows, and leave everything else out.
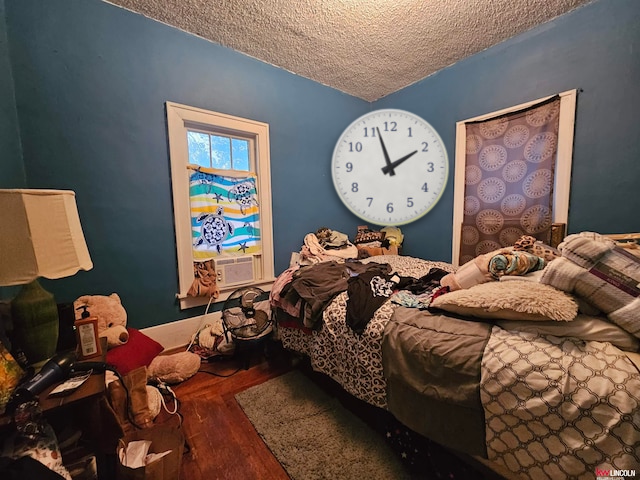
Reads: h=1 m=57
